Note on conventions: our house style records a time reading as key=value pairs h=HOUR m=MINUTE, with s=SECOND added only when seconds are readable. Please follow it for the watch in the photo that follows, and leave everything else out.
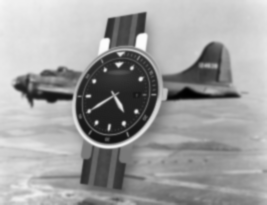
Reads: h=4 m=40
